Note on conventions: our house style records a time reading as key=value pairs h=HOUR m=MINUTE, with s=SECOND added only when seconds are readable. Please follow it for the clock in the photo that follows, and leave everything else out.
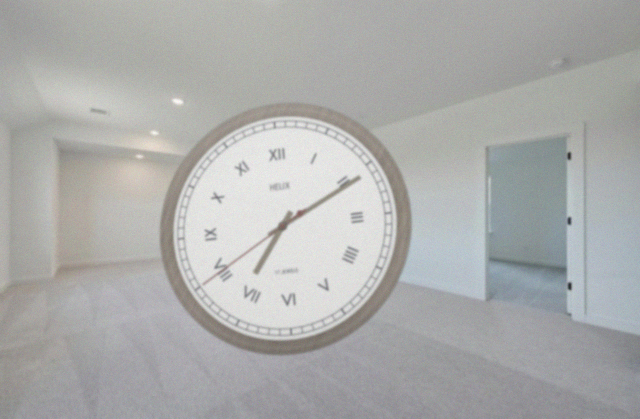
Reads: h=7 m=10 s=40
